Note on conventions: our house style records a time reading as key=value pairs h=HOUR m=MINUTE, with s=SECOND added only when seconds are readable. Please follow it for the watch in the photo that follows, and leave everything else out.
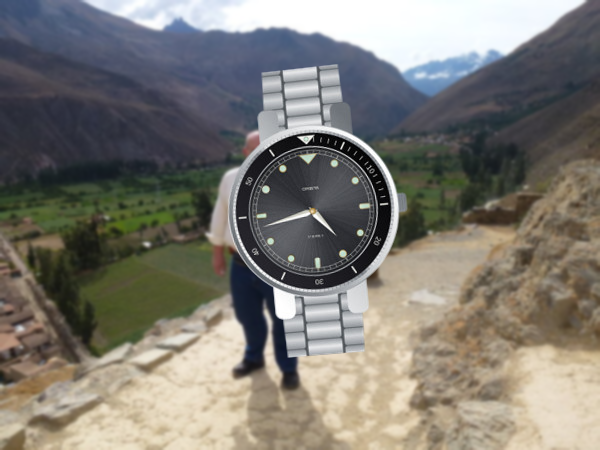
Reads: h=4 m=43
